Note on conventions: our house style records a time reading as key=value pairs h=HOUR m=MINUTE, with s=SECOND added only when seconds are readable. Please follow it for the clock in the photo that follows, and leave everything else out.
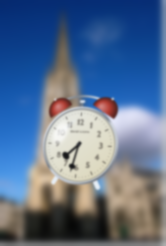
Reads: h=7 m=32
